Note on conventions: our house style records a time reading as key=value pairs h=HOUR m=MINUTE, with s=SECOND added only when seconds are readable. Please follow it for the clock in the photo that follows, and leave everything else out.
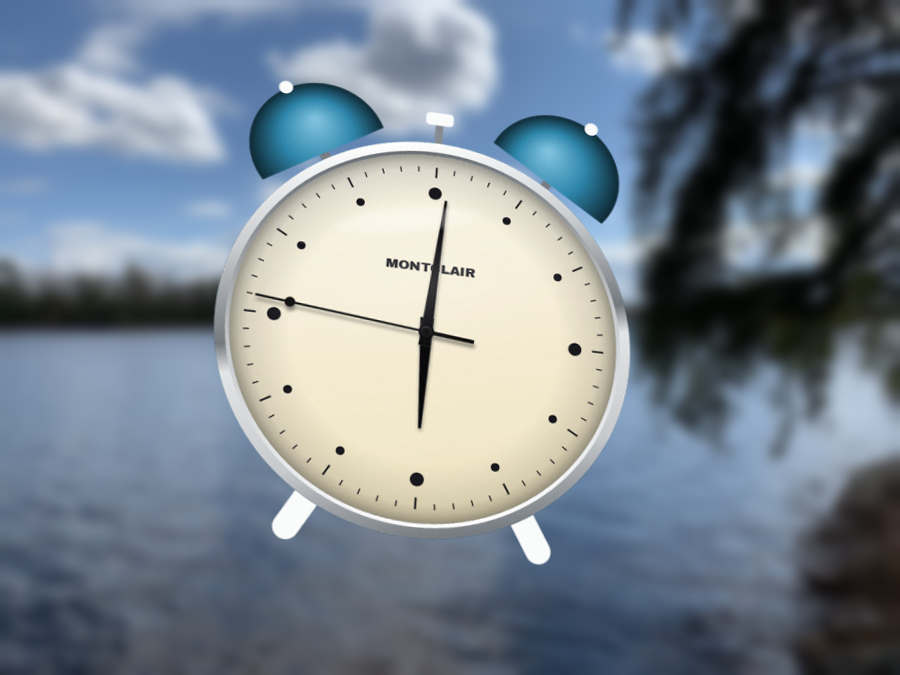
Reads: h=6 m=0 s=46
